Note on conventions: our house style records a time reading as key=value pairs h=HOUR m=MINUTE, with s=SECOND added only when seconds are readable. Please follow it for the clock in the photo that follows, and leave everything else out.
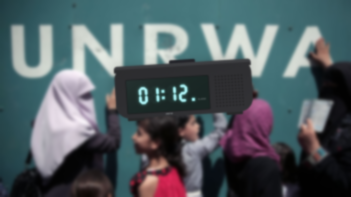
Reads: h=1 m=12
